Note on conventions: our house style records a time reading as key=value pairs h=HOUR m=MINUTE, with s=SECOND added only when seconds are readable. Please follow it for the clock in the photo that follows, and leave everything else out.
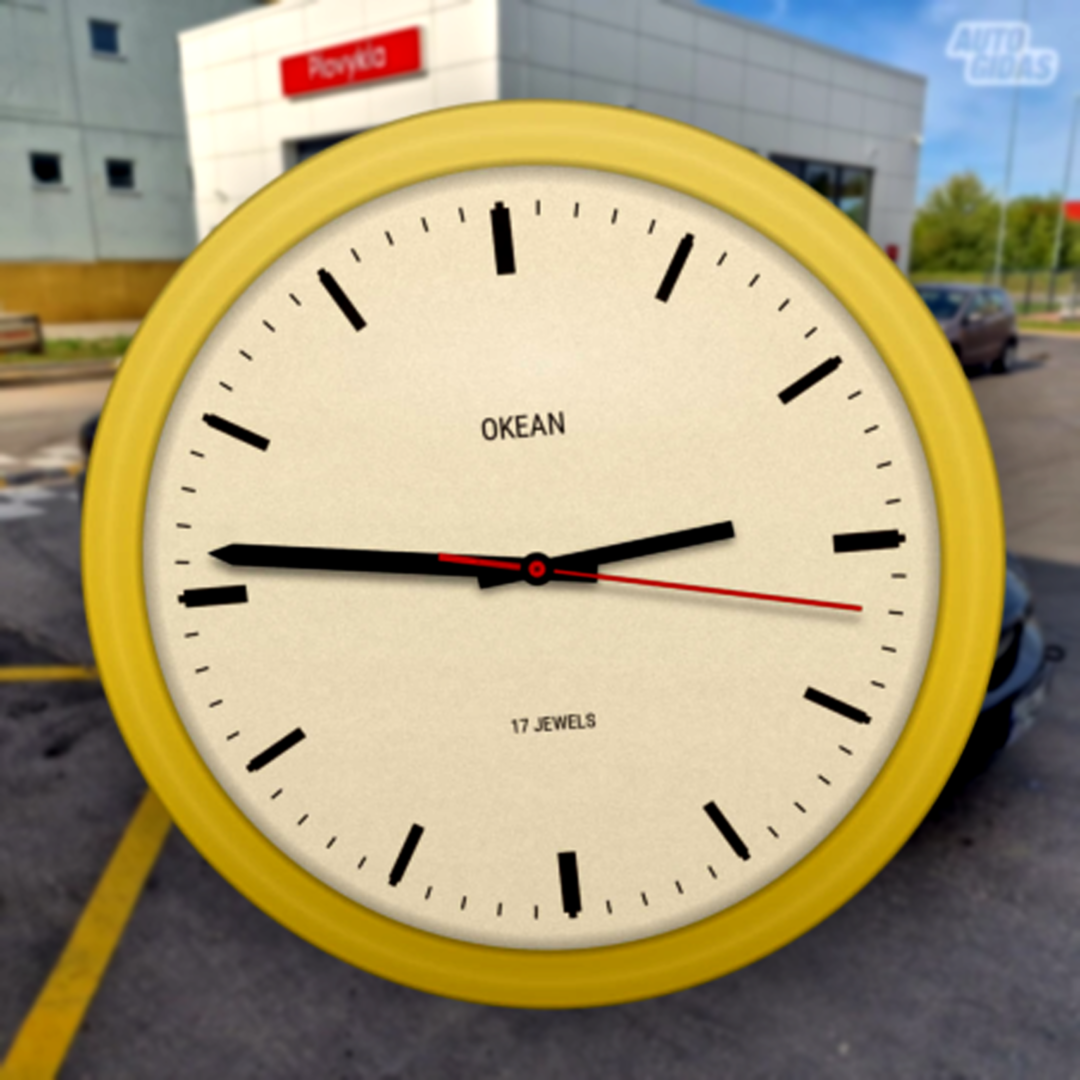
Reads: h=2 m=46 s=17
